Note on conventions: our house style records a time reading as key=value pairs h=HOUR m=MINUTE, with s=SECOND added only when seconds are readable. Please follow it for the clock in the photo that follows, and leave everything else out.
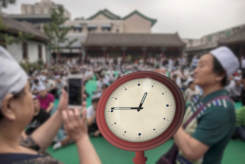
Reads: h=12 m=46
